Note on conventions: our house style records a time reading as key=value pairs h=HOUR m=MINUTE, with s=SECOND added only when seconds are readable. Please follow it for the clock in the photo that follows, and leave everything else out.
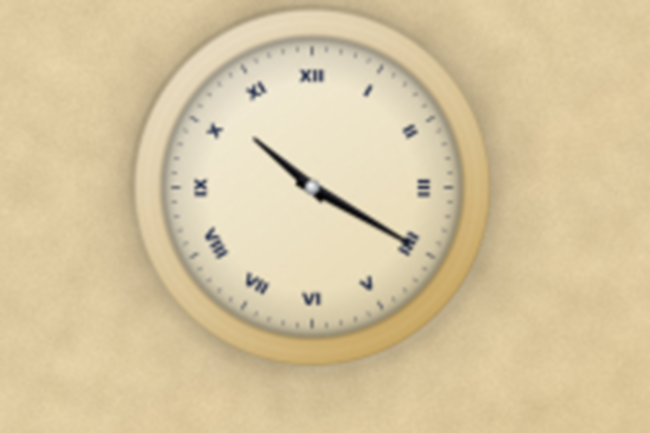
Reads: h=10 m=20
